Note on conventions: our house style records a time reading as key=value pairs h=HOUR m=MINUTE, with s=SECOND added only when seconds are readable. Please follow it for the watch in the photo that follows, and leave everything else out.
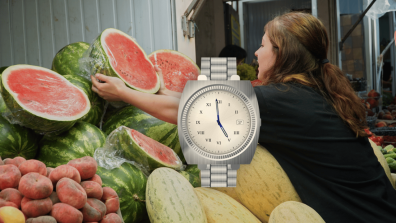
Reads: h=4 m=59
